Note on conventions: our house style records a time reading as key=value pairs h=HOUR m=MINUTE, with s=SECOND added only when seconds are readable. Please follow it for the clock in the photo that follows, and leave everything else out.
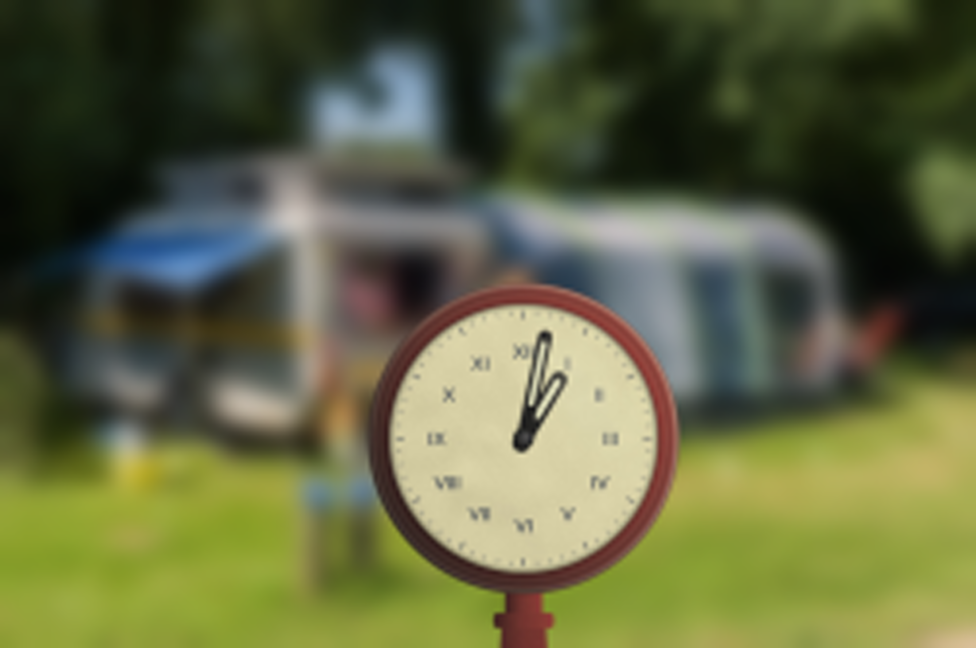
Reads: h=1 m=2
